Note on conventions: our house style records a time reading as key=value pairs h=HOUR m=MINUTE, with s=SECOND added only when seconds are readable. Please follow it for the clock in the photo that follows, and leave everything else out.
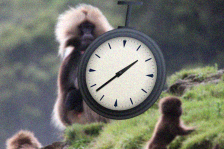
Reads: h=1 m=38
